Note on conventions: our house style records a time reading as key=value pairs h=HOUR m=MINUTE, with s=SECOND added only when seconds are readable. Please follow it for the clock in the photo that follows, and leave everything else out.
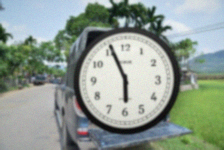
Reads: h=5 m=56
